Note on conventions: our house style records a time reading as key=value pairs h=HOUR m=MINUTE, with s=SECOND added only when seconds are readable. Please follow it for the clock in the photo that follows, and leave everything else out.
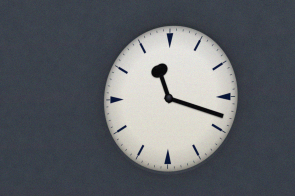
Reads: h=11 m=18
